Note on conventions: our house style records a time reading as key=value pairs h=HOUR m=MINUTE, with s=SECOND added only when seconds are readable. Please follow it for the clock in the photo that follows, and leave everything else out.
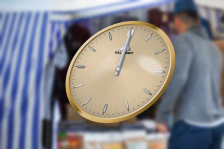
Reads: h=12 m=0
